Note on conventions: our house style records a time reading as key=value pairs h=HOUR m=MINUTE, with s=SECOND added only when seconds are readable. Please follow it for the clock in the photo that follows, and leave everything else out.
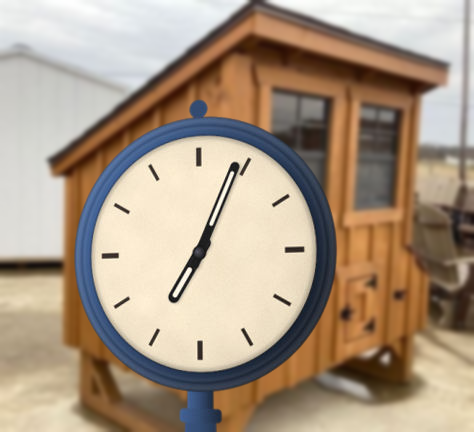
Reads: h=7 m=4
